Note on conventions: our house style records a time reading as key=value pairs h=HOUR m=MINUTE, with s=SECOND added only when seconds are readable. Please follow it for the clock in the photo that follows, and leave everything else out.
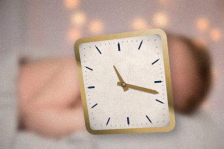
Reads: h=11 m=18
